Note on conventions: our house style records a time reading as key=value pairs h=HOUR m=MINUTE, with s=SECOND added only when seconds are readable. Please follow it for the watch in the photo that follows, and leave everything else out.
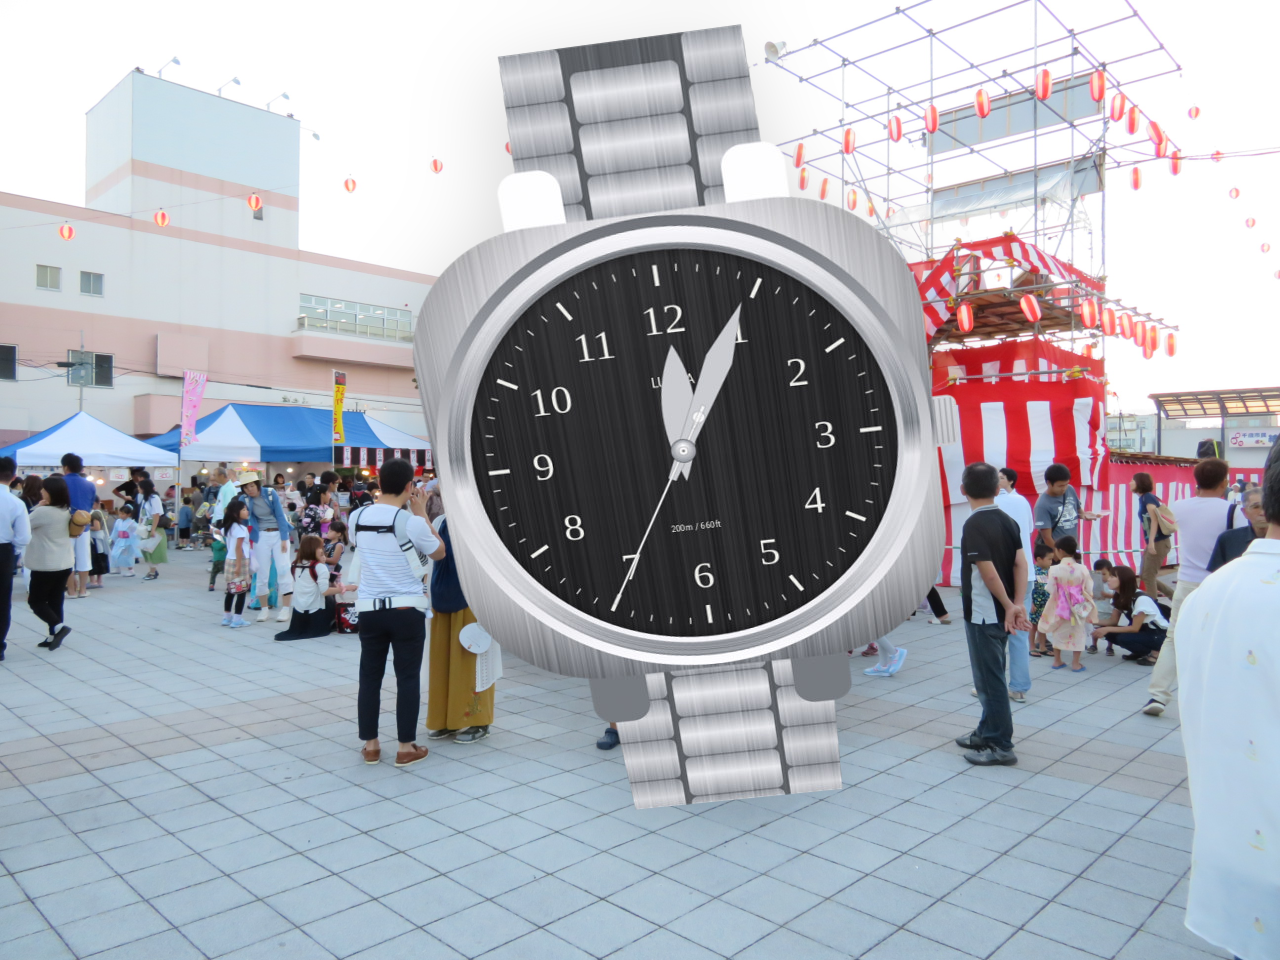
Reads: h=12 m=4 s=35
